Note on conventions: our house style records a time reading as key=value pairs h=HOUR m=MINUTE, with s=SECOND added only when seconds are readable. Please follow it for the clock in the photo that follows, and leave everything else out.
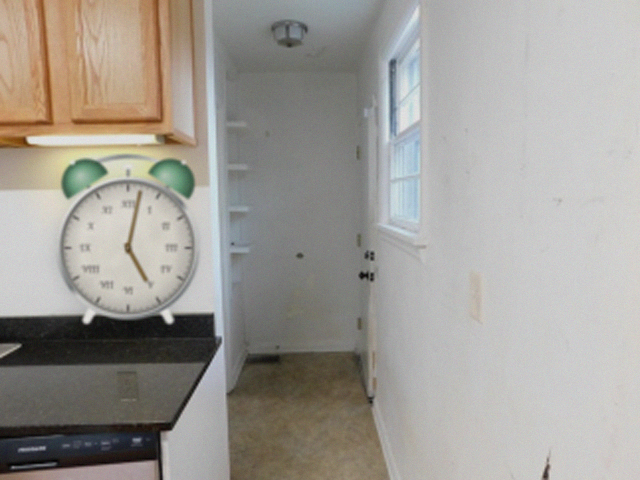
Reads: h=5 m=2
